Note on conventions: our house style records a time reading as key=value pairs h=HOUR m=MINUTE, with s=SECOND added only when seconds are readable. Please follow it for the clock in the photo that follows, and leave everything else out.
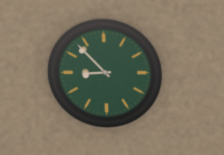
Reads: h=8 m=53
